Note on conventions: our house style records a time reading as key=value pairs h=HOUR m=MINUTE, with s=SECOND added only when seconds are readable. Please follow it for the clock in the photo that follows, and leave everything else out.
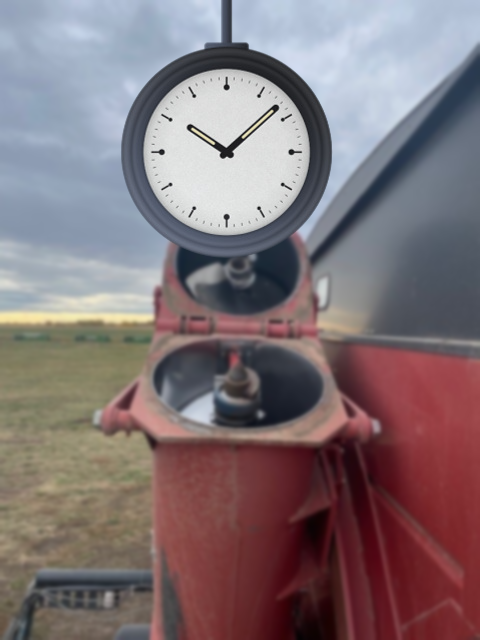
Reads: h=10 m=8
